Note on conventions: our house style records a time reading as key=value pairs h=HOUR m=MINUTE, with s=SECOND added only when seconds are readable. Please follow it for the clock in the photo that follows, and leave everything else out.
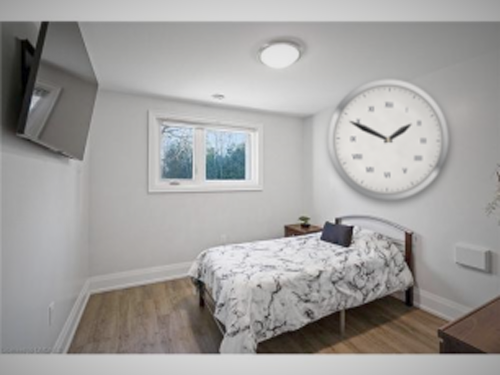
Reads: h=1 m=49
